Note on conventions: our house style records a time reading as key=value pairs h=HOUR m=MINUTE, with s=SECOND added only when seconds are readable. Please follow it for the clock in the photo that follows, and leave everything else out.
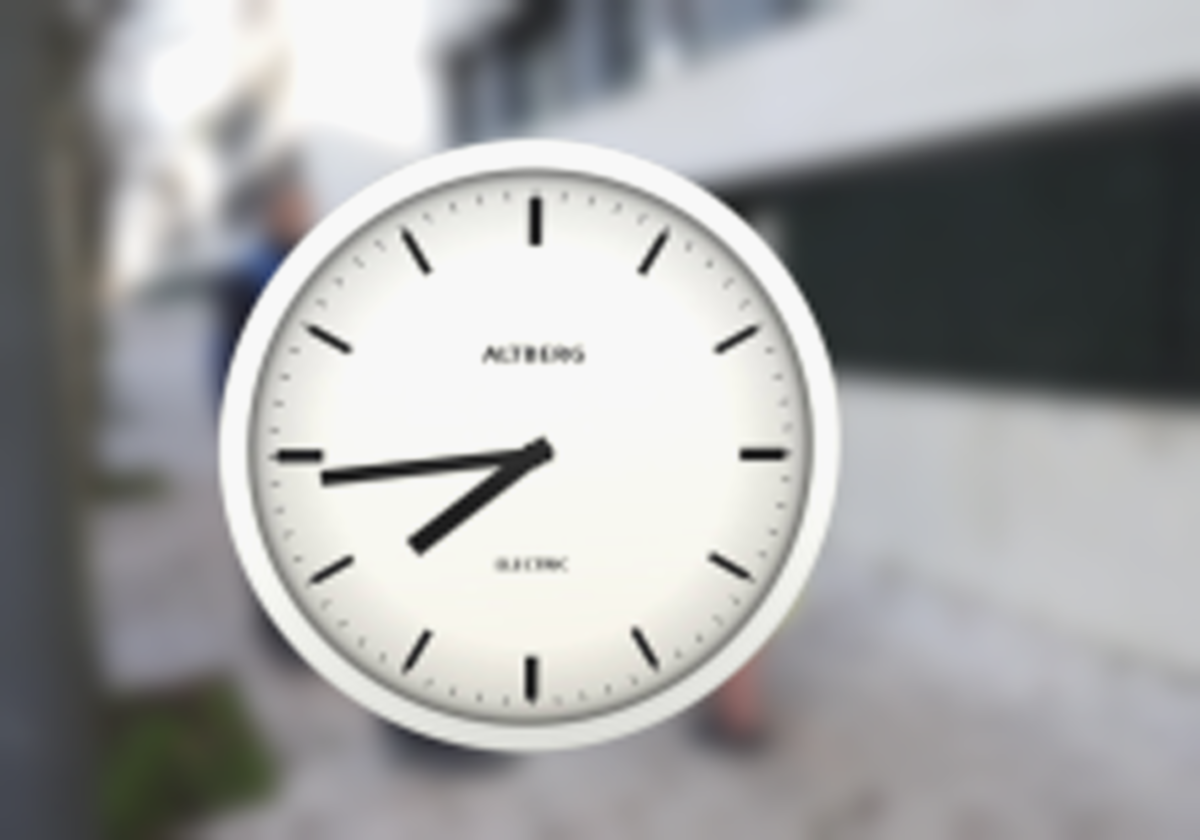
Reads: h=7 m=44
